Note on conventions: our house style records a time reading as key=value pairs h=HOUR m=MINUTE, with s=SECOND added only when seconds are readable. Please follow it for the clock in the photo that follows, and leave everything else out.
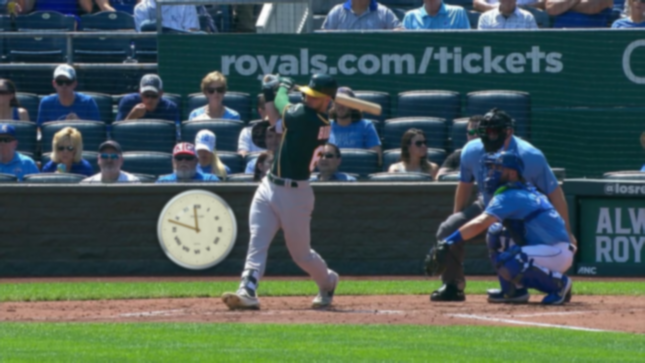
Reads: h=11 m=48
